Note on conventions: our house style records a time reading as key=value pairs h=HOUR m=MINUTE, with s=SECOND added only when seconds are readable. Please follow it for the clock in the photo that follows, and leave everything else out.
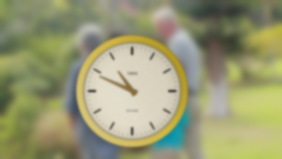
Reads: h=10 m=49
